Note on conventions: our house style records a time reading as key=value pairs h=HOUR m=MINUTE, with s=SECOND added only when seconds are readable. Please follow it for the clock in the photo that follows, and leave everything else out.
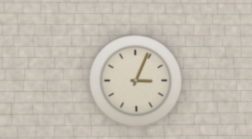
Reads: h=3 m=4
